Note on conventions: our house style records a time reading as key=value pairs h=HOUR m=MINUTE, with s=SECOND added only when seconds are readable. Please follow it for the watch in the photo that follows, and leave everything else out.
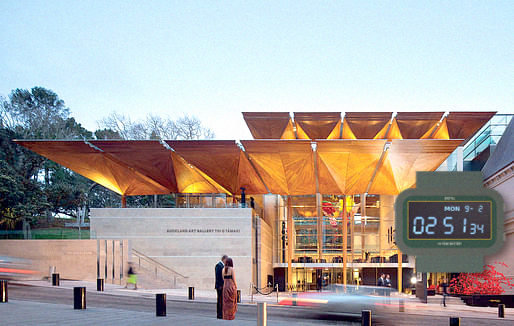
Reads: h=2 m=51 s=34
